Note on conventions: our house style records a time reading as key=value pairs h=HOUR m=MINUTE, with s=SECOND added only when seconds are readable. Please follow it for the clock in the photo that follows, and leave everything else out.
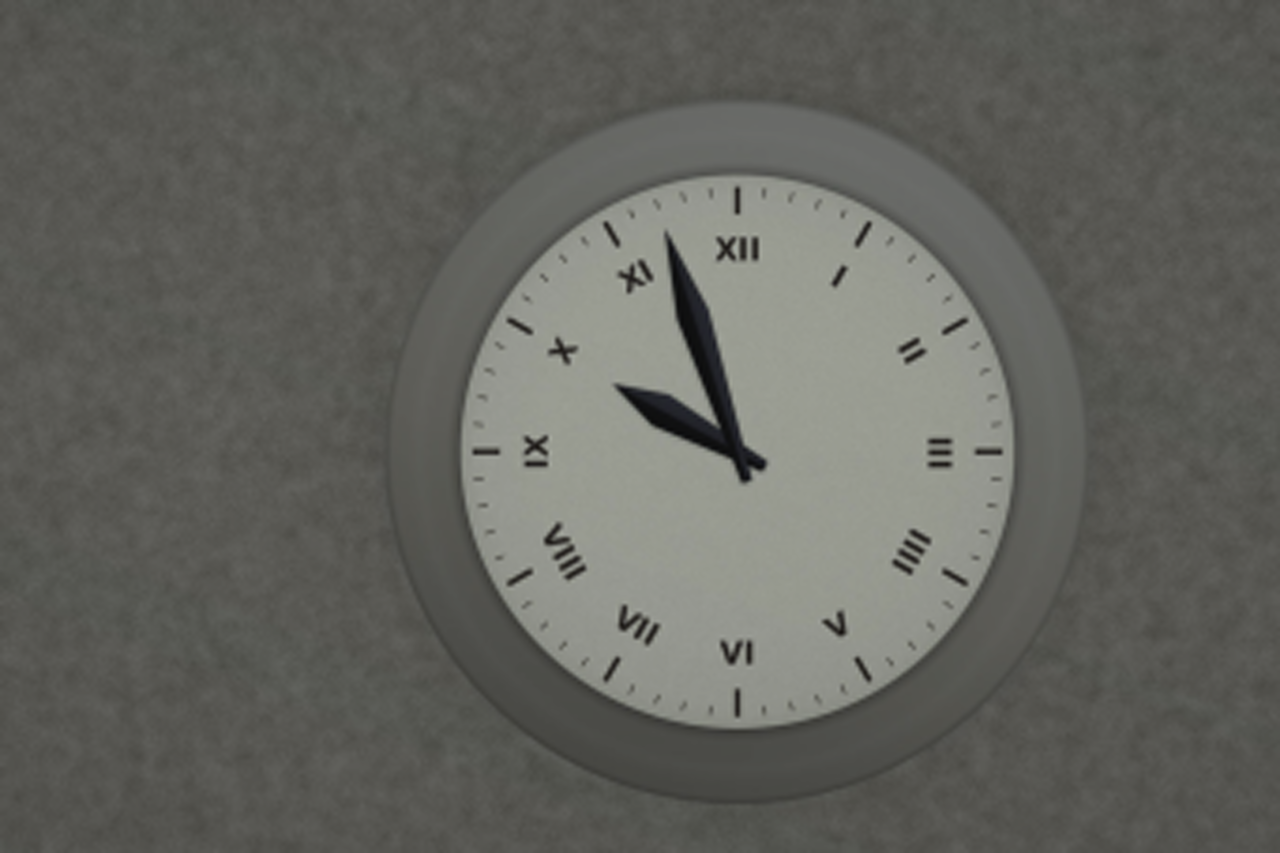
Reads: h=9 m=57
